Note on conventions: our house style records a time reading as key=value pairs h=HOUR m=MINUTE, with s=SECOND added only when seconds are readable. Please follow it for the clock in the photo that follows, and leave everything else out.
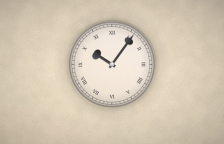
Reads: h=10 m=6
